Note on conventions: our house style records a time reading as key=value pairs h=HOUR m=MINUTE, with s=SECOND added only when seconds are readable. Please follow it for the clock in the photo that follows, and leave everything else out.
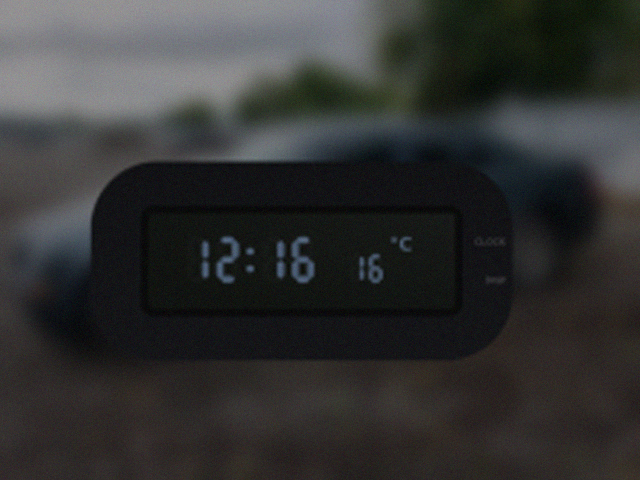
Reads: h=12 m=16
